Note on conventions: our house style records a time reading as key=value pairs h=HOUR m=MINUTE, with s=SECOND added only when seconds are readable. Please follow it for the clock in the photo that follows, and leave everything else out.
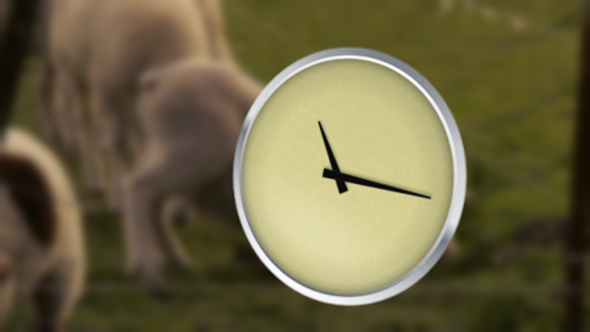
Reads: h=11 m=17
